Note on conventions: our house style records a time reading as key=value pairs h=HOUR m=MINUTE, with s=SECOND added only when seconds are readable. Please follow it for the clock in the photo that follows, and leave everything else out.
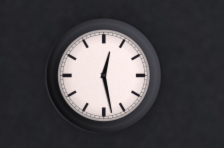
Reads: h=12 m=28
